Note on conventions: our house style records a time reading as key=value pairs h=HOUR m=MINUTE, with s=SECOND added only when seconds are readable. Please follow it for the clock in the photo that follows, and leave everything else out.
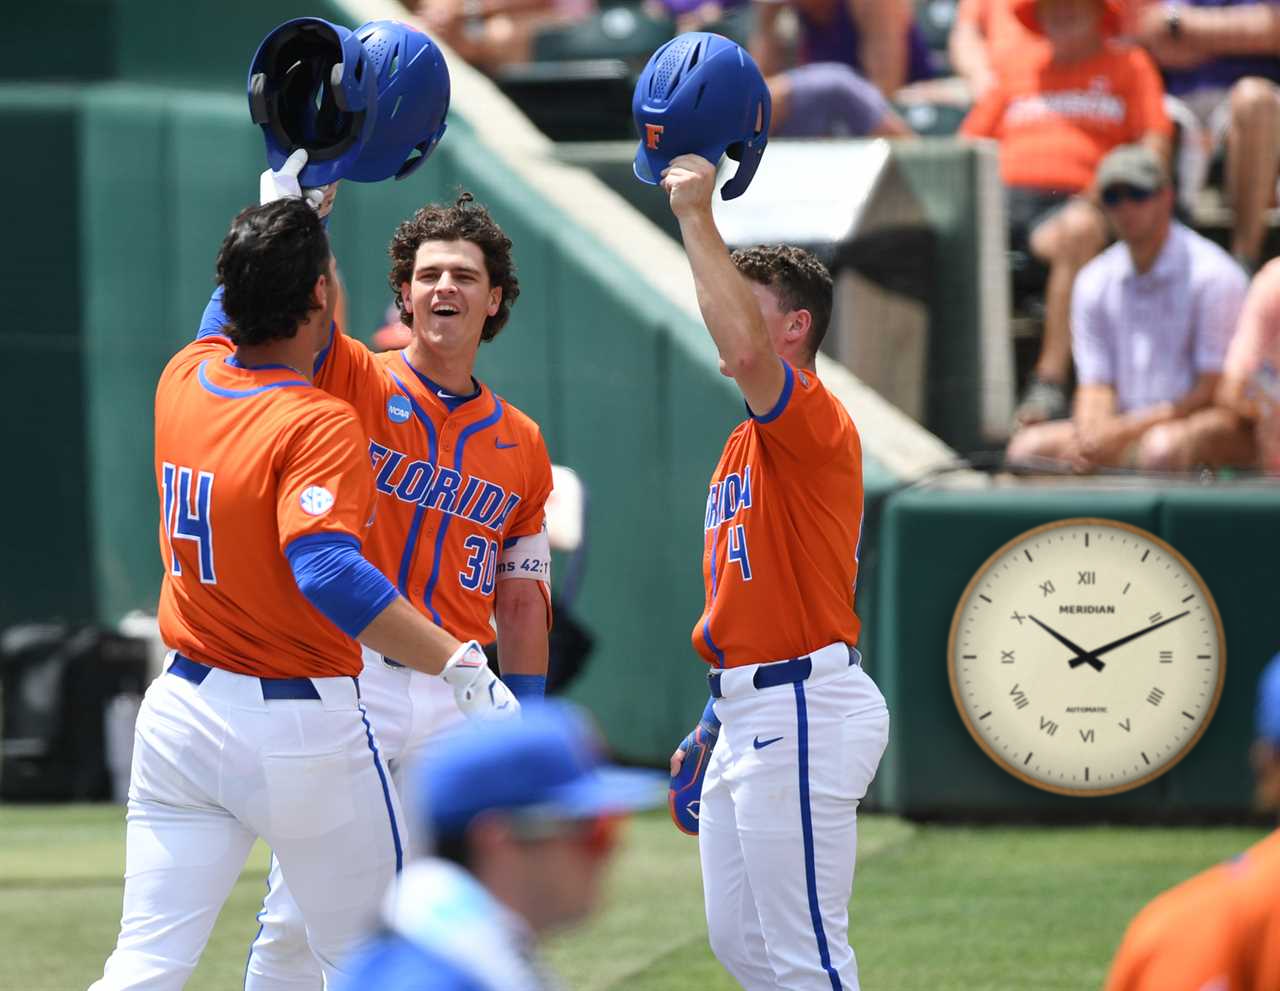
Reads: h=10 m=11
